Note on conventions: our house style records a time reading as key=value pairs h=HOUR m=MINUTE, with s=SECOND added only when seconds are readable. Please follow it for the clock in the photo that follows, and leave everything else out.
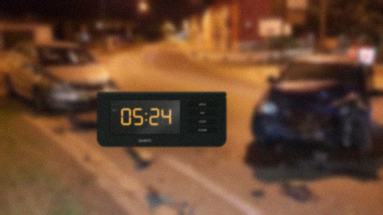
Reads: h=5 m=24
